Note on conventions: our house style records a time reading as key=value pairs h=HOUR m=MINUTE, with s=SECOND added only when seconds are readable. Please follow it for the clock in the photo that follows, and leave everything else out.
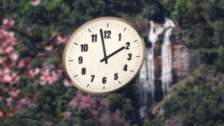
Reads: h=1 m=58
